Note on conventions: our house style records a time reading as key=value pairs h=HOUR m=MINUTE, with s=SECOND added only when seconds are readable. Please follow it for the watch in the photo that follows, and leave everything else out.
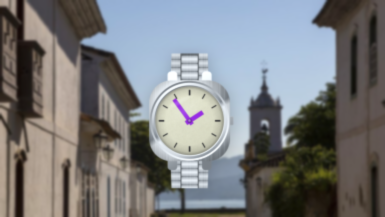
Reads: h=1 m=54
